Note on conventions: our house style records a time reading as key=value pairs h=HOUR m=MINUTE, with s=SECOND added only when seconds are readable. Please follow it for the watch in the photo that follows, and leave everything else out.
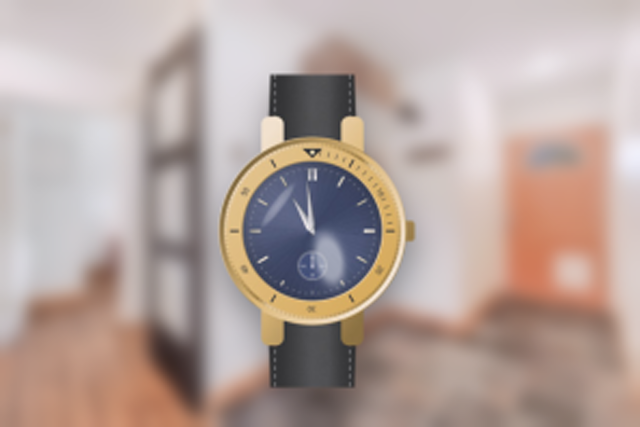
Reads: h=10 m=59
